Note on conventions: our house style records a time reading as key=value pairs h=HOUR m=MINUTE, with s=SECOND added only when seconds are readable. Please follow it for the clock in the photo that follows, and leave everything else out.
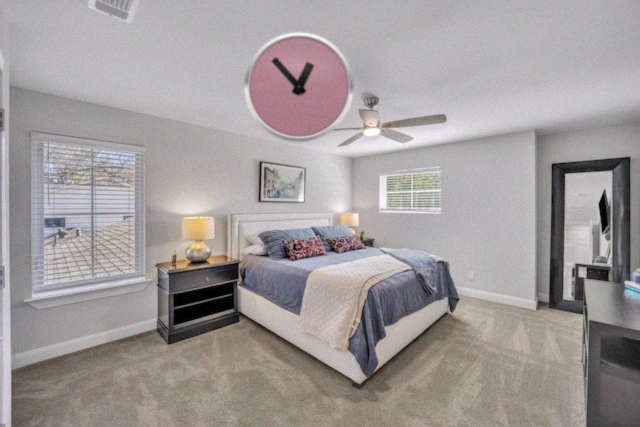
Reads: h=12 m=53
